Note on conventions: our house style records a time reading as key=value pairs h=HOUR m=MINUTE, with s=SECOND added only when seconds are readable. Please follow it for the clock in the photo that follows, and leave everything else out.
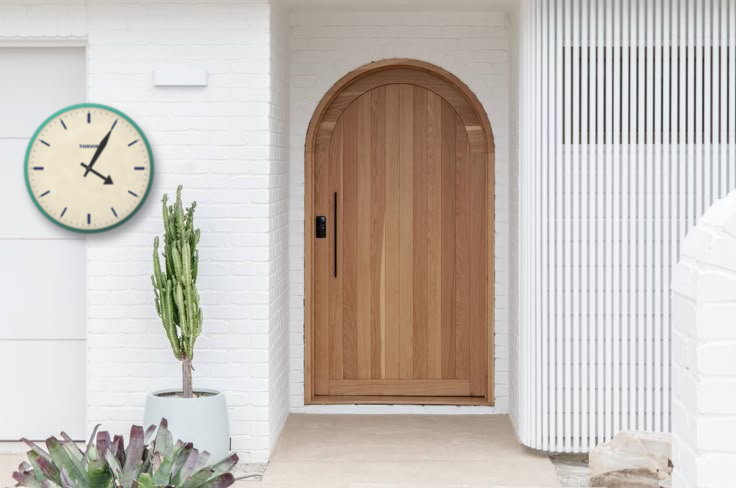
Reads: h=4 m=5
